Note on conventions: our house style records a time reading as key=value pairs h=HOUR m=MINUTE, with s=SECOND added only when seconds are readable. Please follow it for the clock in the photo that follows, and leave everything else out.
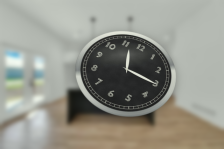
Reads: h=11 m=15
